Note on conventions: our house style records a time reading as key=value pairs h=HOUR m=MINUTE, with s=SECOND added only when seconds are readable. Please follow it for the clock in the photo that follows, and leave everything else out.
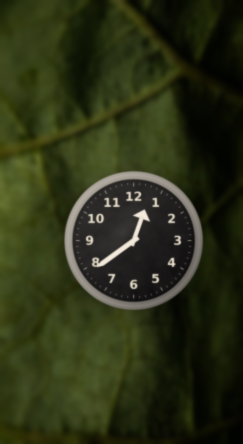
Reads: h=12 m=39
